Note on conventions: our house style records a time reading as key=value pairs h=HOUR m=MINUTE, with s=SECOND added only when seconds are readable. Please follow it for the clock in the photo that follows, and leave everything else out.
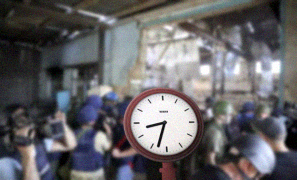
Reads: h=8 m=33
